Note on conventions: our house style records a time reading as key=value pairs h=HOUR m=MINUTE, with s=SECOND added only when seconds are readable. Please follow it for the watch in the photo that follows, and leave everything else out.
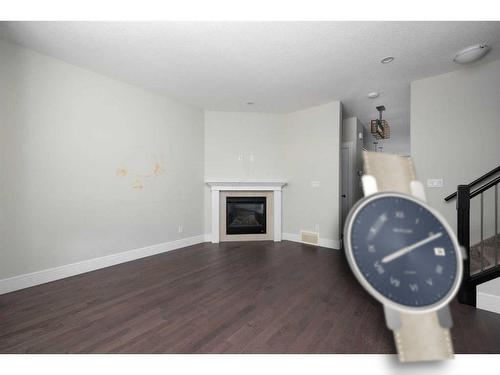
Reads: h=8 m=11
